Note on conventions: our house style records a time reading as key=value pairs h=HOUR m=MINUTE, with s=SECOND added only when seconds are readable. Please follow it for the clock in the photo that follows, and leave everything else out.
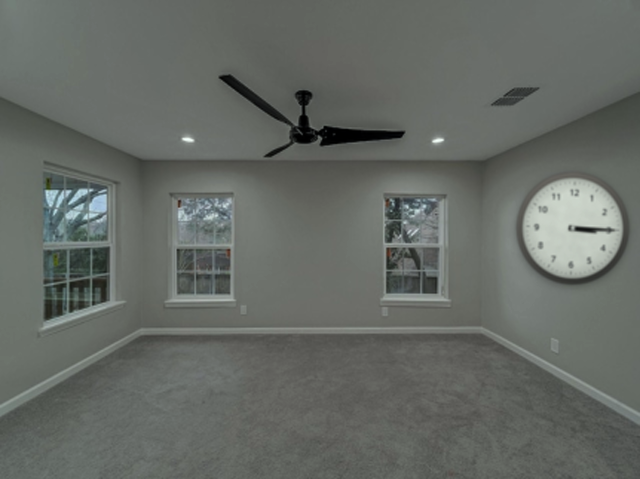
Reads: h=3 m=15
